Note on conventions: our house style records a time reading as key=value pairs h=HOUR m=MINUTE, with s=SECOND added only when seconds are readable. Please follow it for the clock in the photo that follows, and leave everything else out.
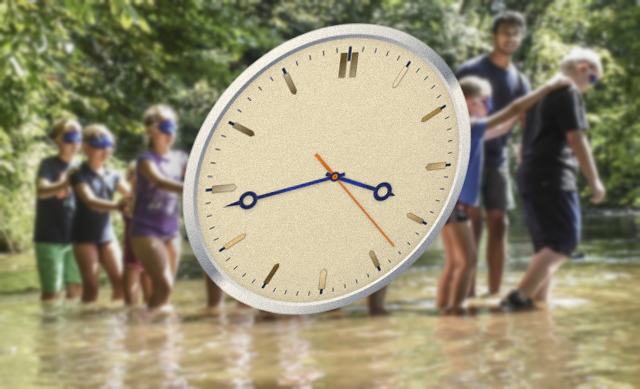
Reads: h=3 m=43 s=23
